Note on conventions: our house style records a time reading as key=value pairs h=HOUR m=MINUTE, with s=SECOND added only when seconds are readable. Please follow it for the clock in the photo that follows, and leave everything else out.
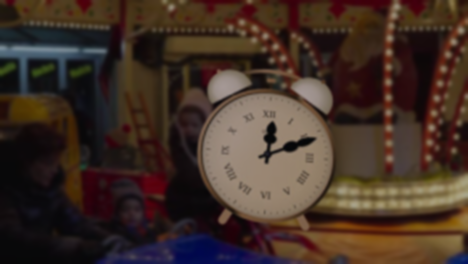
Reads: h=12 m=11
